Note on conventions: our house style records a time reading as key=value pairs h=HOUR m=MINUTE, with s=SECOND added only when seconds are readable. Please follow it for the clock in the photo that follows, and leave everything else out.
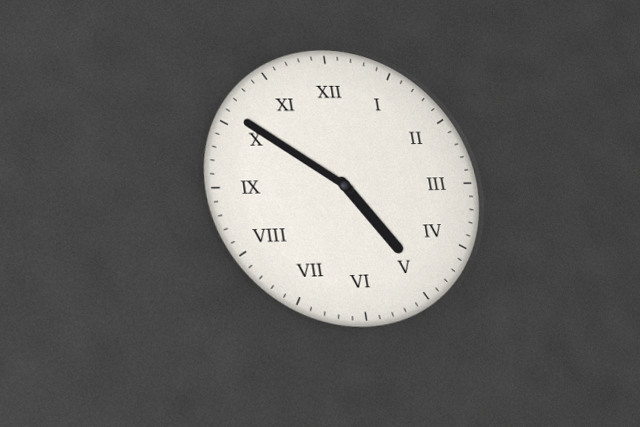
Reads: h=4 m=51
